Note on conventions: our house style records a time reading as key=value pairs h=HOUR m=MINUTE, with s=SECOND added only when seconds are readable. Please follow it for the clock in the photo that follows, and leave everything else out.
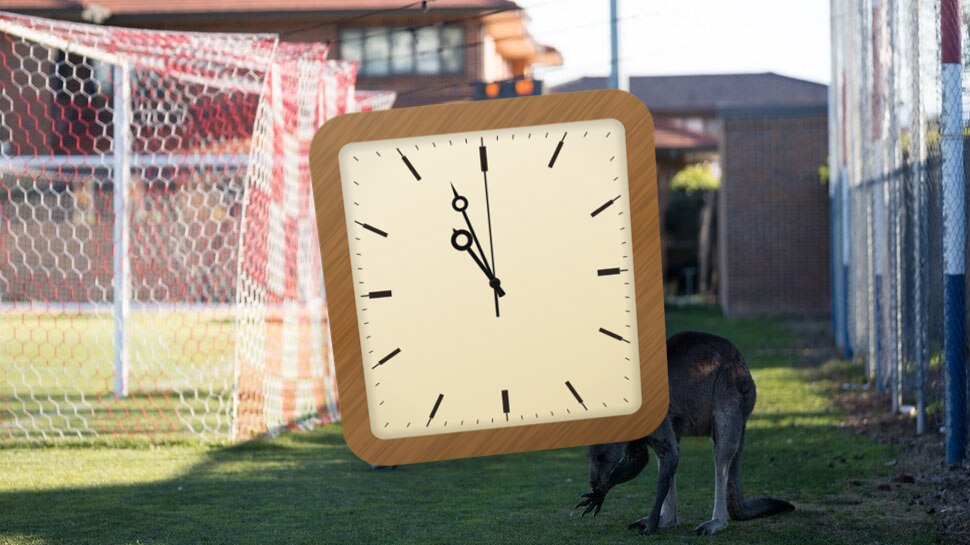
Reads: h=10 m=57 s=0
